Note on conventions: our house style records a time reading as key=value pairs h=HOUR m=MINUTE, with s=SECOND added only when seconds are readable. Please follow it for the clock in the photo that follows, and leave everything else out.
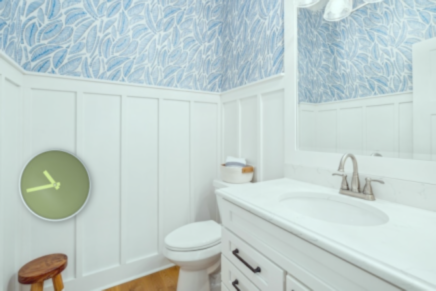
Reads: h=10 m=43
